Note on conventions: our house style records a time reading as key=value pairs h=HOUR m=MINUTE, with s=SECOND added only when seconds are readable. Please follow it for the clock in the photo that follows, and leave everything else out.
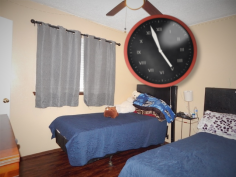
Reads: h=4 m=57
